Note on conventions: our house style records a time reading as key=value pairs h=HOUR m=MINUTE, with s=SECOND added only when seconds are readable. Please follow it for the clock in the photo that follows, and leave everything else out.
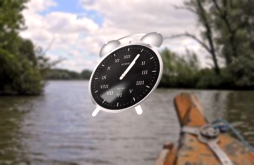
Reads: h=1 m=5
